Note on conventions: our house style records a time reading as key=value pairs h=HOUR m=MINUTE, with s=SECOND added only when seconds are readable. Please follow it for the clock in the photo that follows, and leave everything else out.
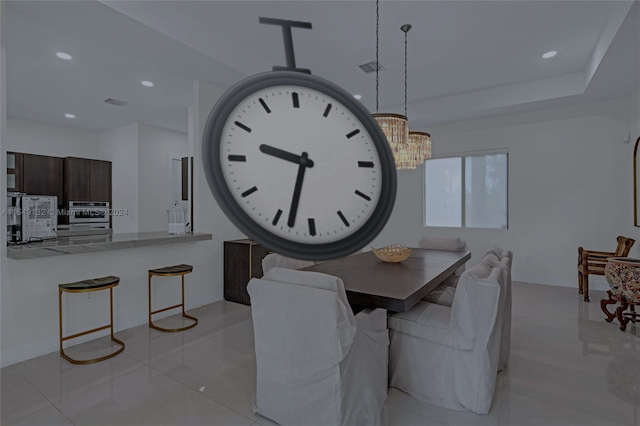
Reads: h=9 m=33
